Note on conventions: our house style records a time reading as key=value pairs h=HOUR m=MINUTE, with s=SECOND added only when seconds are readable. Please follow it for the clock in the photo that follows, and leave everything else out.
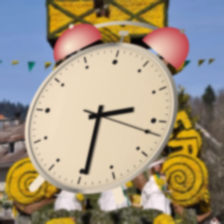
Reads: h=2 m=29 s=17
